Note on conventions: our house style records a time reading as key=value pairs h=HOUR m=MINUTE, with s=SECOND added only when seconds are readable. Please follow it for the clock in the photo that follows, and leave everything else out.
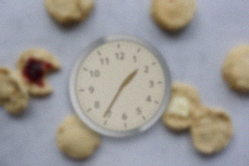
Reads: h=1 m=36
